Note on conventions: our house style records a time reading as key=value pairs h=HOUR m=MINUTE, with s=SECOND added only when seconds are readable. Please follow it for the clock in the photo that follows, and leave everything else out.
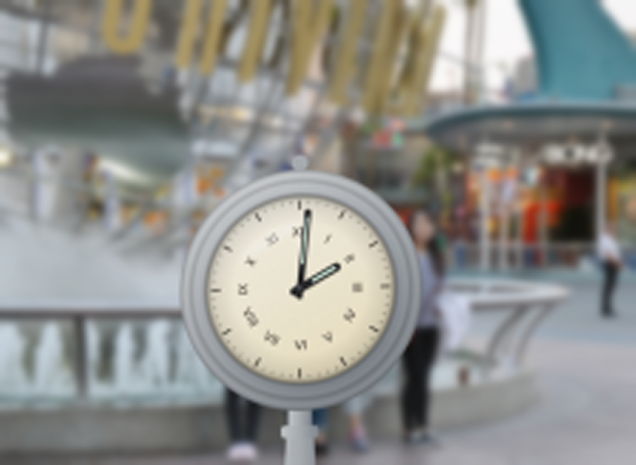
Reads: h=2 m=1
